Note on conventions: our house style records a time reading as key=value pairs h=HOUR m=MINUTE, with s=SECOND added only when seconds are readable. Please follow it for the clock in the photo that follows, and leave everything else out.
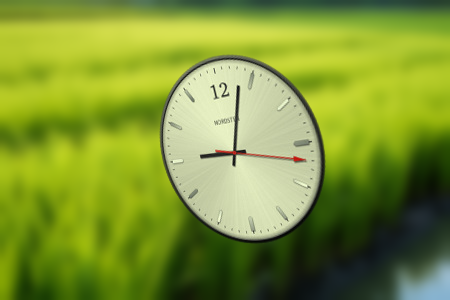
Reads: h=9 m=3 s=17
